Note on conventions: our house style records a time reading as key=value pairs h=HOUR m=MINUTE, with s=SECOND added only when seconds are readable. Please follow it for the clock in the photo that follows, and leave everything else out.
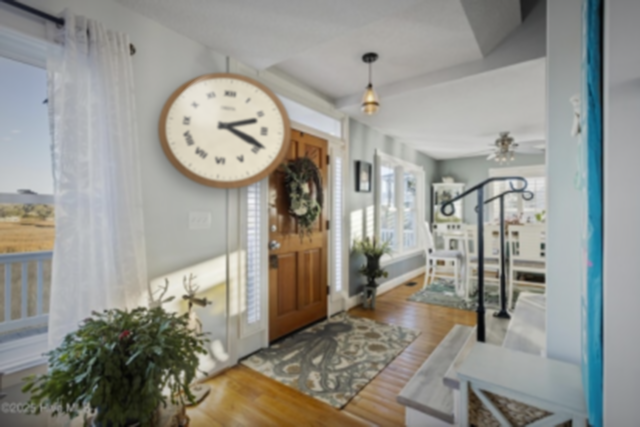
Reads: h=2 m=19
